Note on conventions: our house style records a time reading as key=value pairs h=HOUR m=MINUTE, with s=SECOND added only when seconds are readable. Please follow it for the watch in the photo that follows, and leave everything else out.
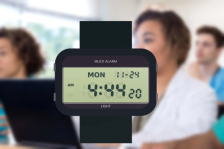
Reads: h=4 m=44 s=20
